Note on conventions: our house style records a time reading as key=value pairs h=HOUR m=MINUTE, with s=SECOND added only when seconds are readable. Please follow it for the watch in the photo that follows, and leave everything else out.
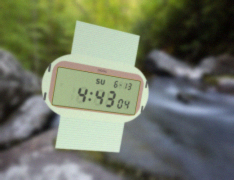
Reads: h=4 m=43 s=4
